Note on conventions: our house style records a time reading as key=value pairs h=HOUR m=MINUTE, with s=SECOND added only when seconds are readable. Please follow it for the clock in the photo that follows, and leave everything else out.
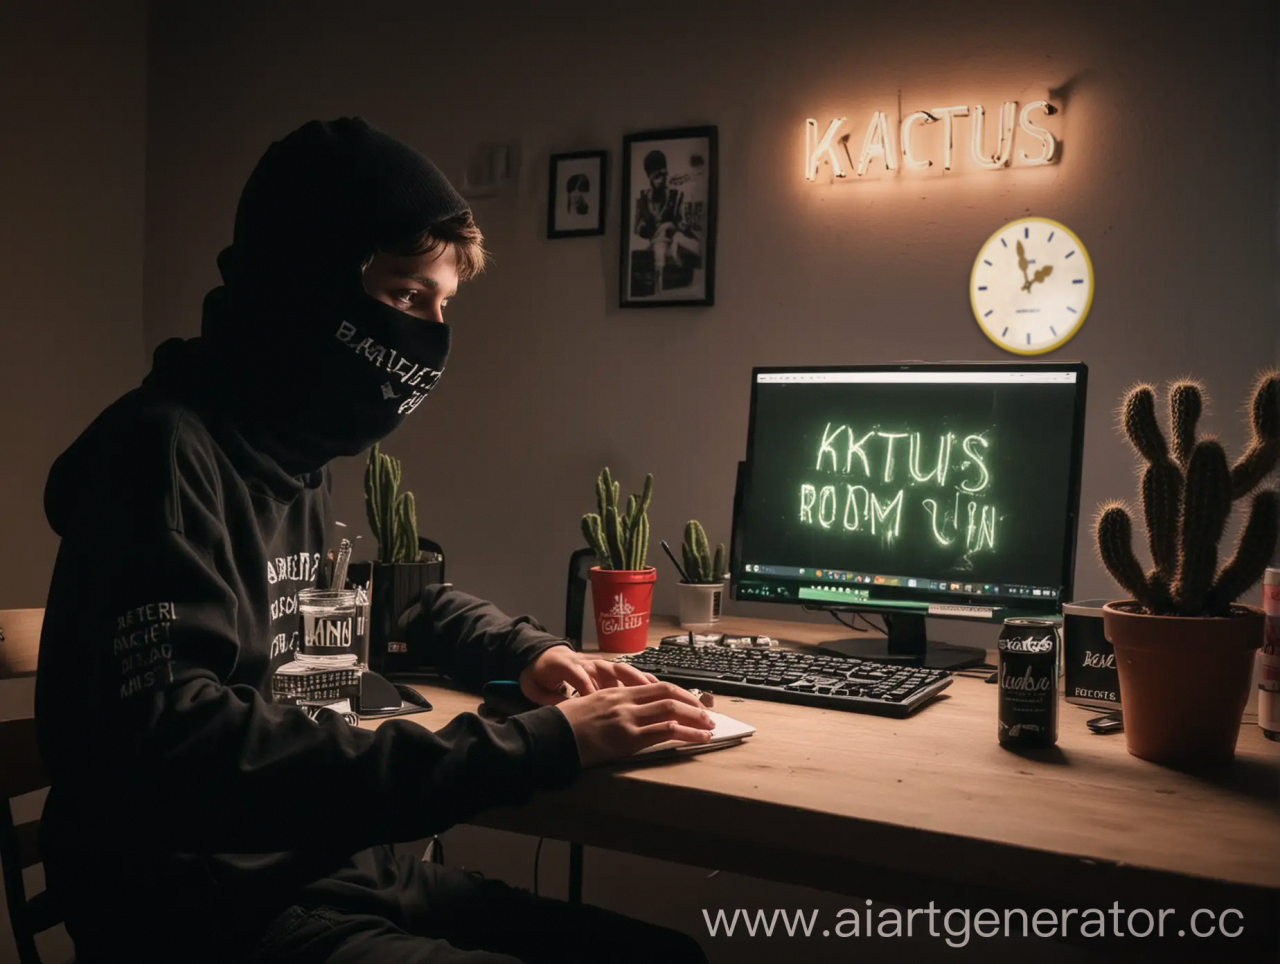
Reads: h=1 m=58
